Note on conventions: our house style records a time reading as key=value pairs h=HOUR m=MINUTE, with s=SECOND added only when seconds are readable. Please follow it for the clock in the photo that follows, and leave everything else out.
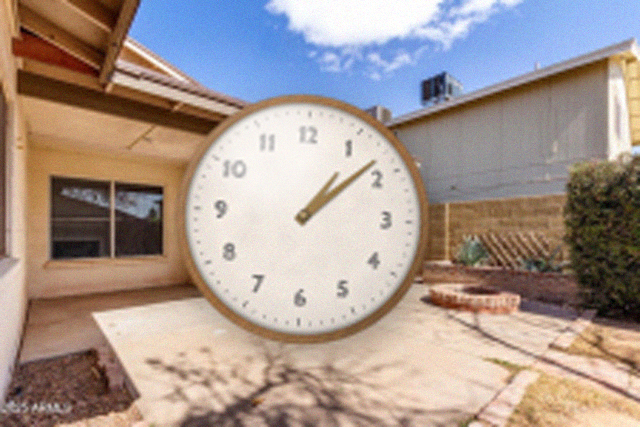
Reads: h=1 m=8
